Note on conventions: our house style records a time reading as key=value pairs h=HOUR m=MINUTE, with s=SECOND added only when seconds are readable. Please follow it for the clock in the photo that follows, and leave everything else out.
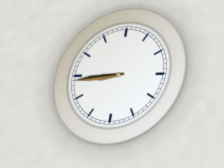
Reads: h=8 m=44
